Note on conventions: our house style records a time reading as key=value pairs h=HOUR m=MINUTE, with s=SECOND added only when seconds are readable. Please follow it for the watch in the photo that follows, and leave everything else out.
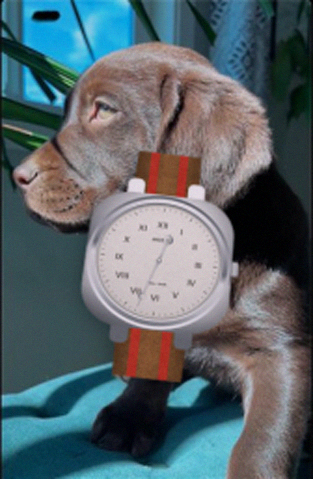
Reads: h=12 m=33
